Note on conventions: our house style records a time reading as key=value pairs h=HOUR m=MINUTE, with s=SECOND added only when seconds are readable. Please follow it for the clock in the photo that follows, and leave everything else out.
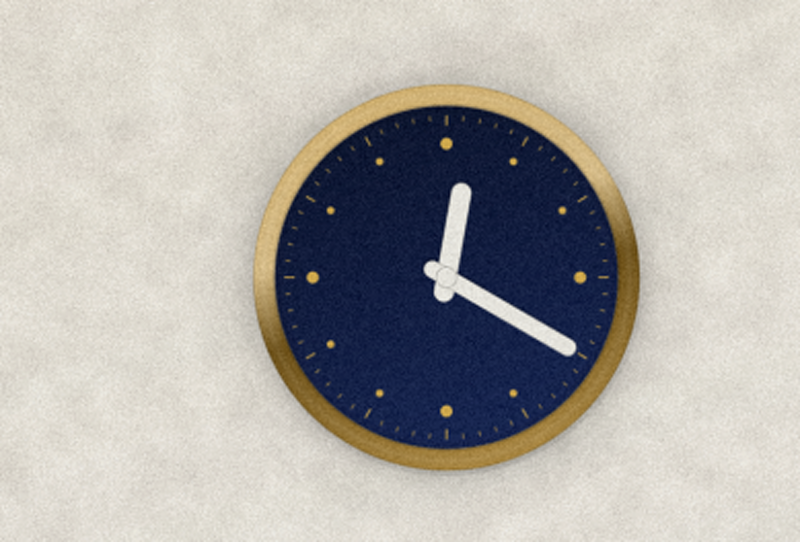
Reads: h=12 m=20
